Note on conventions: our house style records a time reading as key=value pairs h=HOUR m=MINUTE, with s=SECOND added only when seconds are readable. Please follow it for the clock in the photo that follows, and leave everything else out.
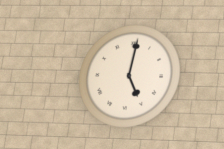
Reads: h=5 m=1
